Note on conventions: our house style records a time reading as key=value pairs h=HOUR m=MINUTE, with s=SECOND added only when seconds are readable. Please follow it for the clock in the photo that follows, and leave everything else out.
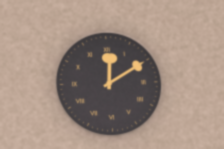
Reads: h=12 m=10
